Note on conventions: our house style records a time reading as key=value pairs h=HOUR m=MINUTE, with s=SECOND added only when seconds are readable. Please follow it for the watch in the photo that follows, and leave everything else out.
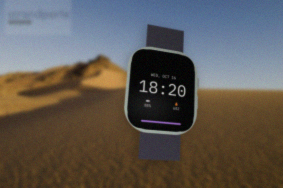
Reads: h=18 m=20
